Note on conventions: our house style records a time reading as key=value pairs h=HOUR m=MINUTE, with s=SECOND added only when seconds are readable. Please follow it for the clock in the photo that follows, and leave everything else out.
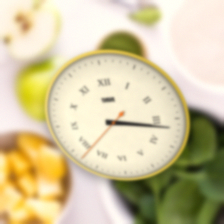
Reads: h=3 m=16 s=38
